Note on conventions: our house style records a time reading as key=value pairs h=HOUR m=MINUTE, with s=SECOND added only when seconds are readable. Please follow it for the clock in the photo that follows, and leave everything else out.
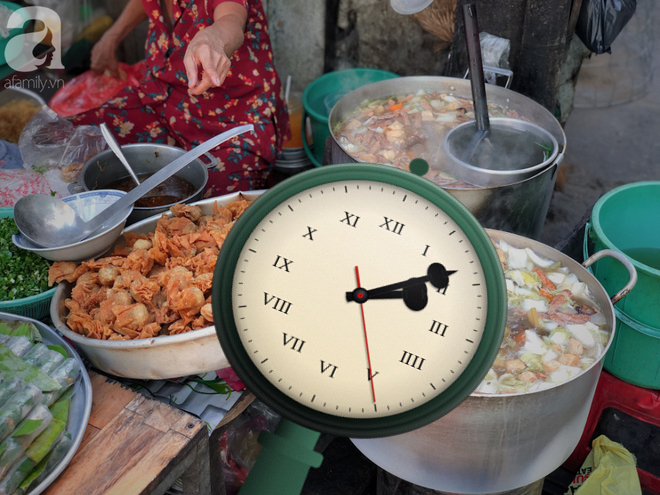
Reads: h=2 m=8 s=25
